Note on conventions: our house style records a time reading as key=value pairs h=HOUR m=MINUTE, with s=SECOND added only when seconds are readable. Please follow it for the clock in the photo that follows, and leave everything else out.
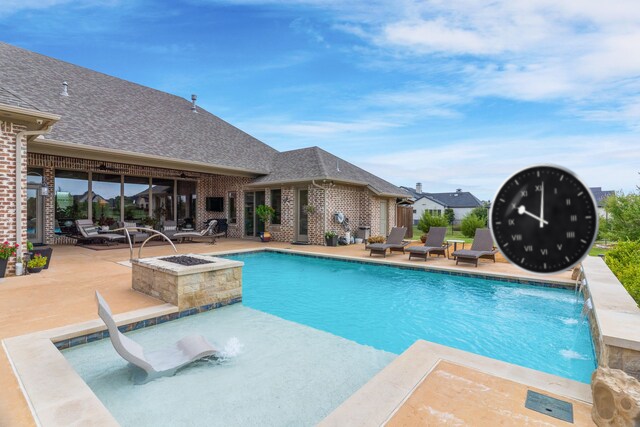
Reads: h=10 m=1
